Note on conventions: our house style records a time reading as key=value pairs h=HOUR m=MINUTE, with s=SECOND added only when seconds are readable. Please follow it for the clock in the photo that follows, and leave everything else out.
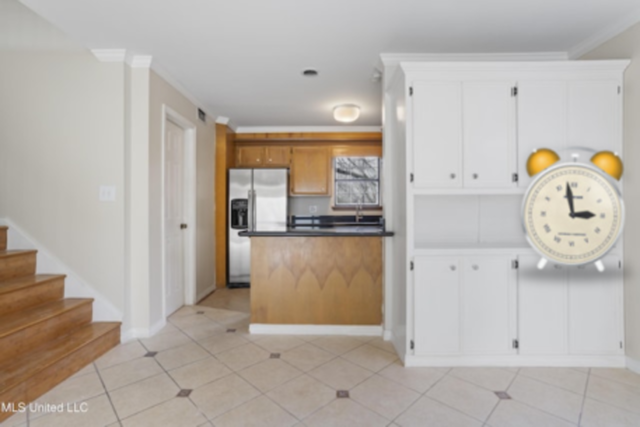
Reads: h=2 m=58
